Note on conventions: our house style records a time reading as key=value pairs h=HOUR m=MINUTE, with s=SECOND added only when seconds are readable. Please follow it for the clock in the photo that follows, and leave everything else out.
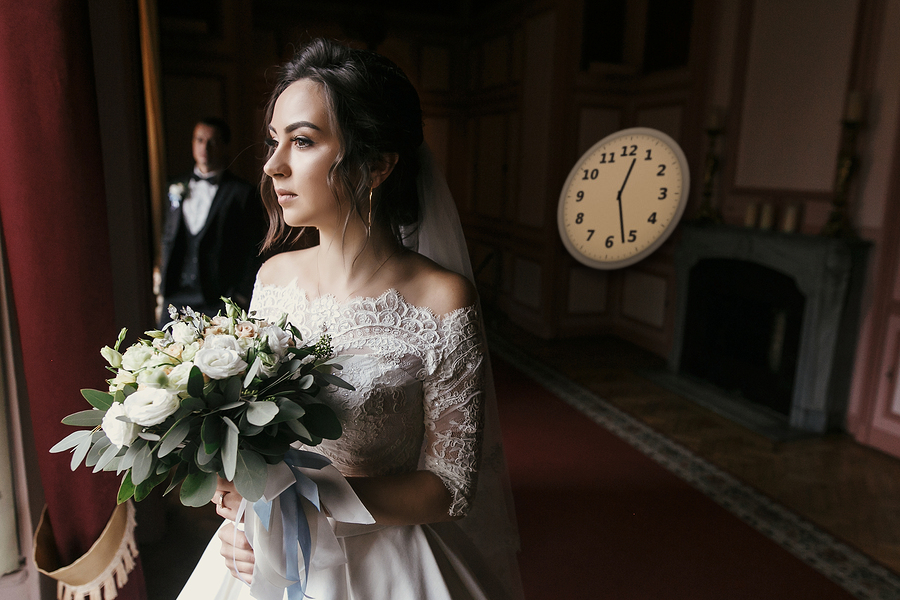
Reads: h=12 m=27
